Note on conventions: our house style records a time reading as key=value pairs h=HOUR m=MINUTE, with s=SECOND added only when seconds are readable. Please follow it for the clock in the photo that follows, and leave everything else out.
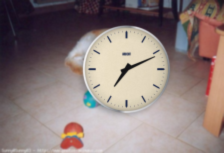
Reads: h=7 m=11
